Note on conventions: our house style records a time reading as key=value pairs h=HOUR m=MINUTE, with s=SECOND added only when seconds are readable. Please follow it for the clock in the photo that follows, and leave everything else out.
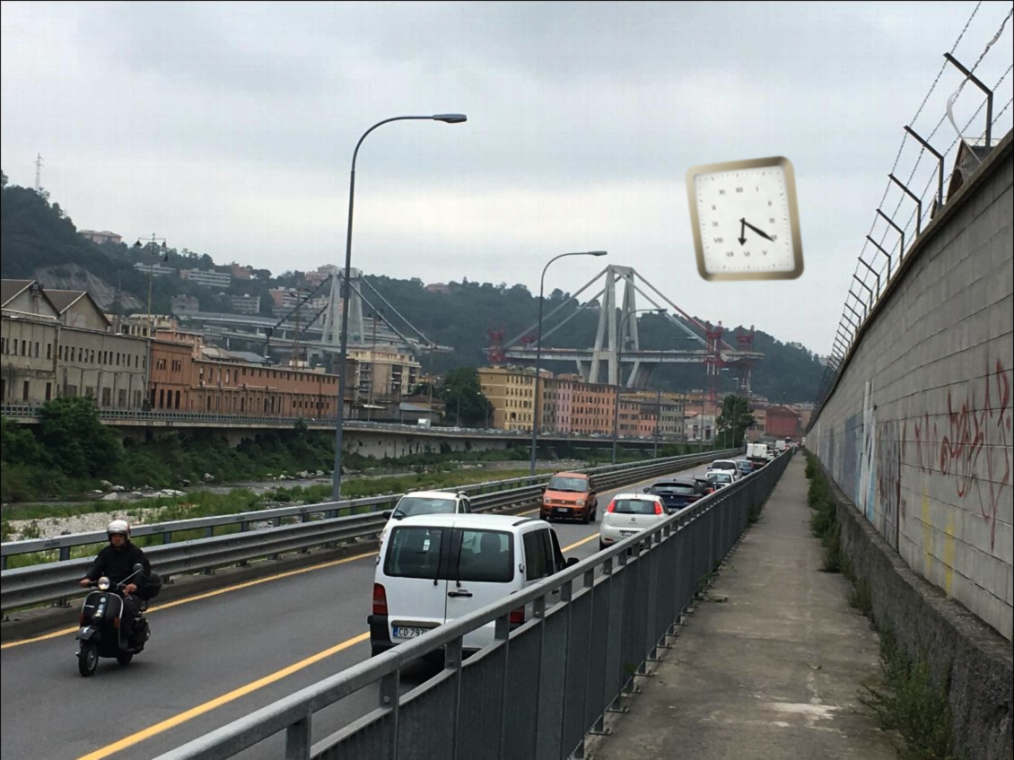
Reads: h=6 m=21
